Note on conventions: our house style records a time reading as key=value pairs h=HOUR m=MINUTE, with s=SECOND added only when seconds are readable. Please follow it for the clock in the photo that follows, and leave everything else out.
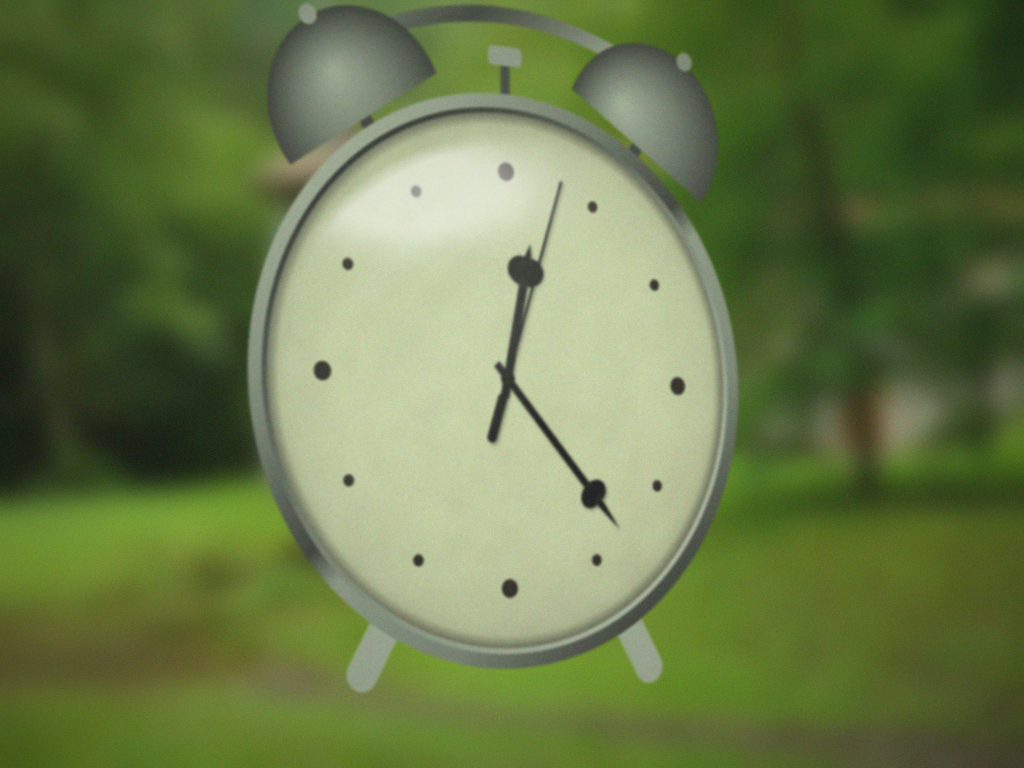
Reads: h=12 m=23 s=3
